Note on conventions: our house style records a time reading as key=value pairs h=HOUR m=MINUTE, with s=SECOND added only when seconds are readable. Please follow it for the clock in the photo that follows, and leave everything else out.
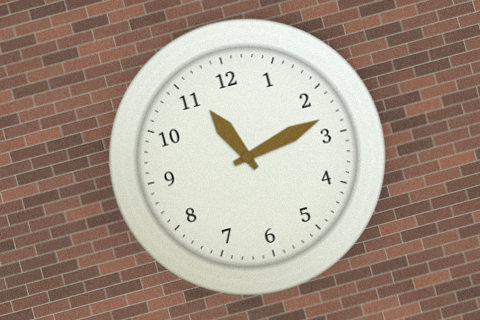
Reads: h=11 m=13
